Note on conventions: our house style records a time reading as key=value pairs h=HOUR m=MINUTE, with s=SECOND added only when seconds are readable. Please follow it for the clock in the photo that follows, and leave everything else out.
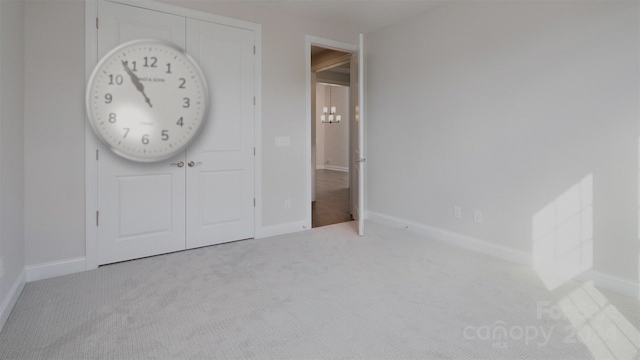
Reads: h=10 m=54
